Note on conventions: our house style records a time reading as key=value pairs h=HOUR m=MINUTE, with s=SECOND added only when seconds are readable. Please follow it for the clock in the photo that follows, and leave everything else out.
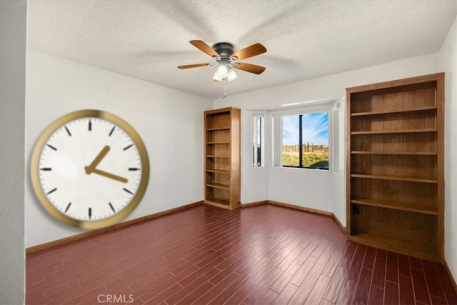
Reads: h=1 m=18
